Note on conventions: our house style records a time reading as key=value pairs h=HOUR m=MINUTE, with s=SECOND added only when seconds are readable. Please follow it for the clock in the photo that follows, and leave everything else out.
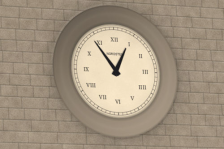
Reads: h=12 m=54
